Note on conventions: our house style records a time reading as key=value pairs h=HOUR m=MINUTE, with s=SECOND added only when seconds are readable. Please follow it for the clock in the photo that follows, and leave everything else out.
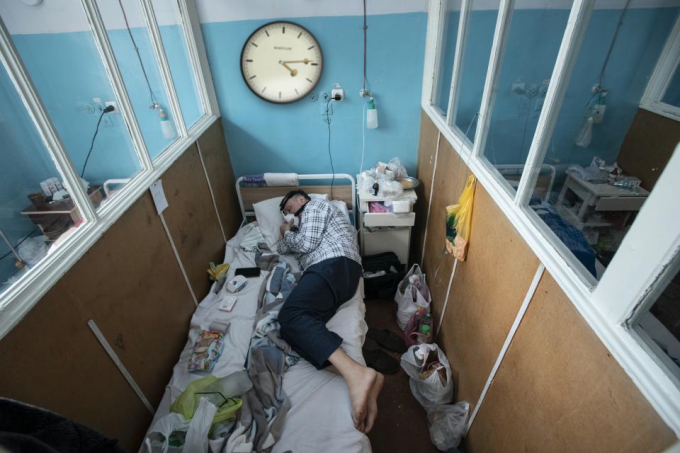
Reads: h=4 m=14
